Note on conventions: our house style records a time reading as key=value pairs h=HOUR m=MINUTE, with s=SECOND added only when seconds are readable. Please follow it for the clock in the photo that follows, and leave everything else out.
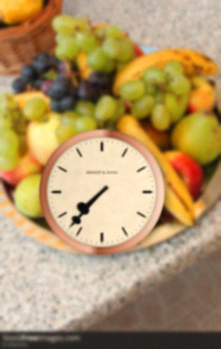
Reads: h=7 m=37
